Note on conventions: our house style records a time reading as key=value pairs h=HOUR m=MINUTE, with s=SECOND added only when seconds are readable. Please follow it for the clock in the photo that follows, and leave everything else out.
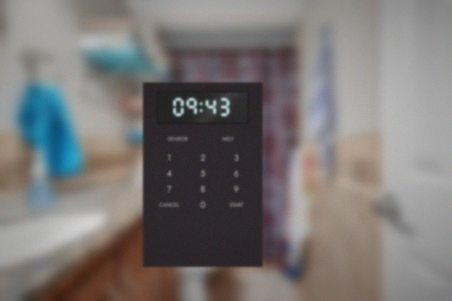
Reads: h=9 m=43
